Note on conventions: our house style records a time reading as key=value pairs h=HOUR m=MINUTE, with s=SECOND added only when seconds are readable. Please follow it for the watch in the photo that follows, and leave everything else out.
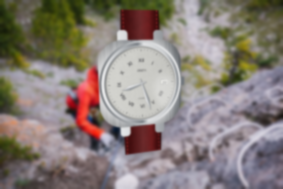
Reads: h=8 m=27
